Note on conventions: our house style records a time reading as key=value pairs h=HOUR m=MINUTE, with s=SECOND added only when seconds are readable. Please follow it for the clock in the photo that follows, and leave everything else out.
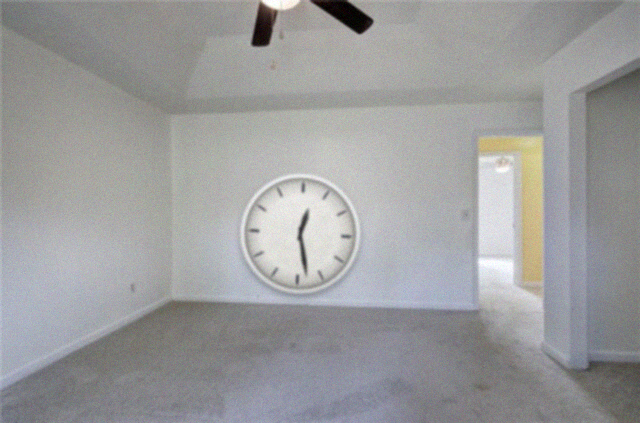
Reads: h=12 m=28
